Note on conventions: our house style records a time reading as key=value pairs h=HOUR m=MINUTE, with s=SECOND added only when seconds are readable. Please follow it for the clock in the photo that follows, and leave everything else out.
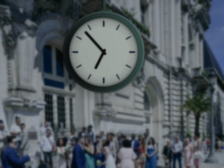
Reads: h=6 m=53
